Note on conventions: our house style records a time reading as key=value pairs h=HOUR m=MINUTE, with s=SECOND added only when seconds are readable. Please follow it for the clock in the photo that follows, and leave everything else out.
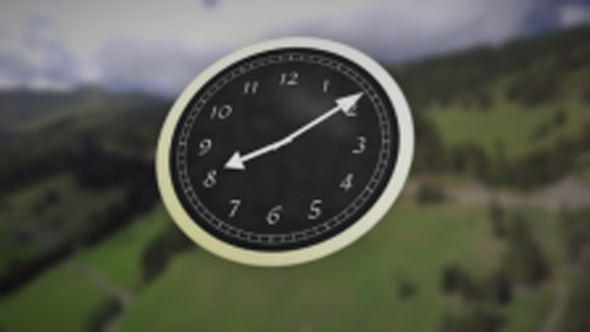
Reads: h=8 m=9
